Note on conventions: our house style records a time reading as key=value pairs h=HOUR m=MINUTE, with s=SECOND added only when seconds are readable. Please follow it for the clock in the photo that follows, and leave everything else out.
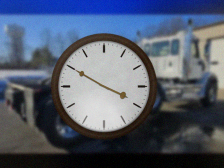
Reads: h=3 m=50
